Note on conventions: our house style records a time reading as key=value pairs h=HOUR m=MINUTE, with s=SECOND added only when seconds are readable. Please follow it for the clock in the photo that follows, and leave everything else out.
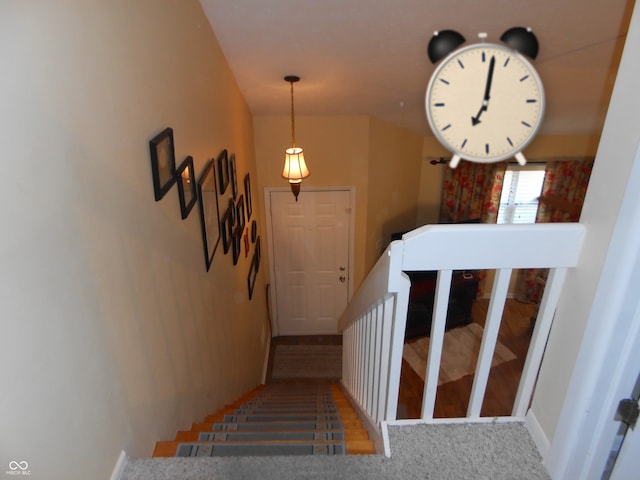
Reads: h=7 m=2
